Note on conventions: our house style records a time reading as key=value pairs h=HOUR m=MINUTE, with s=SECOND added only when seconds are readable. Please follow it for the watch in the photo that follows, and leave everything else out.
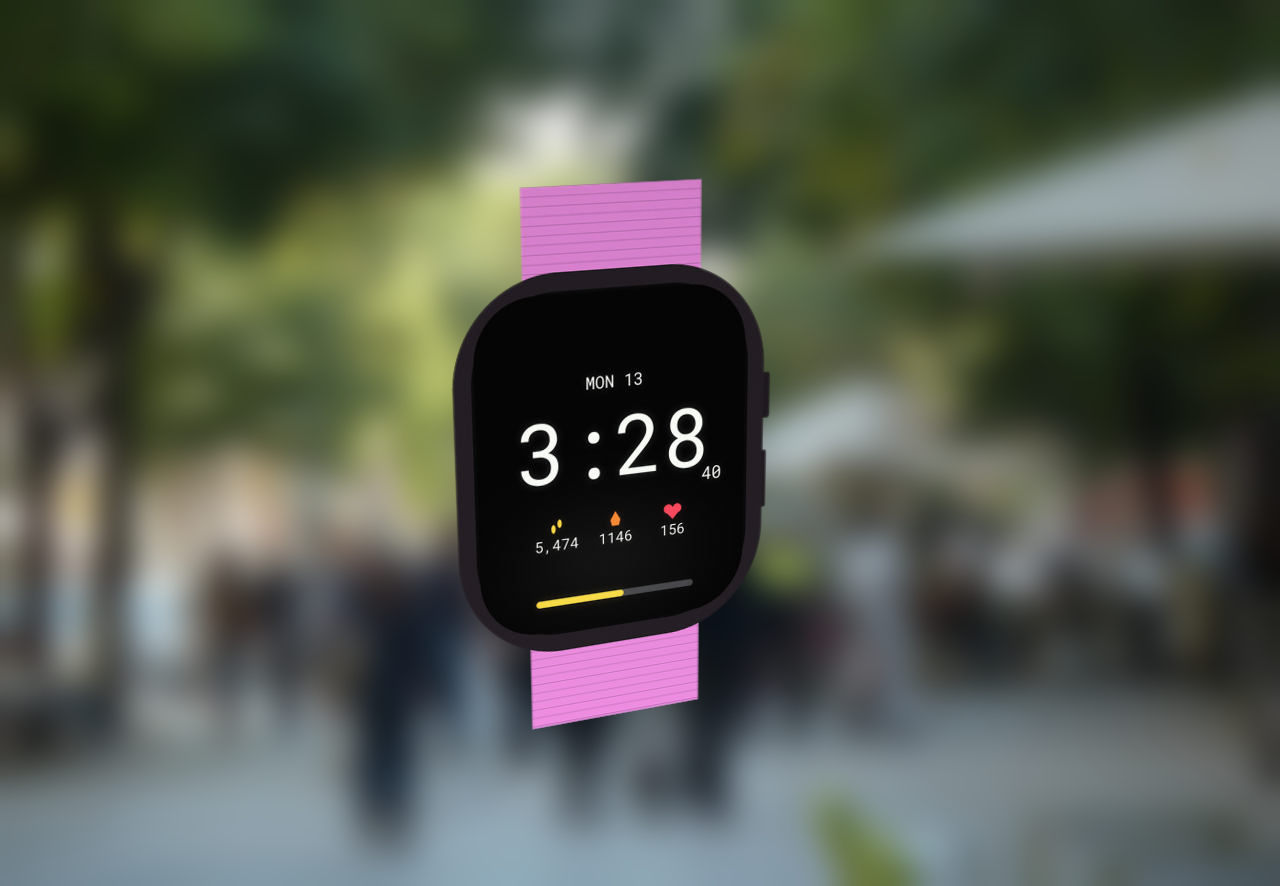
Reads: h=3 m=28 s=40
